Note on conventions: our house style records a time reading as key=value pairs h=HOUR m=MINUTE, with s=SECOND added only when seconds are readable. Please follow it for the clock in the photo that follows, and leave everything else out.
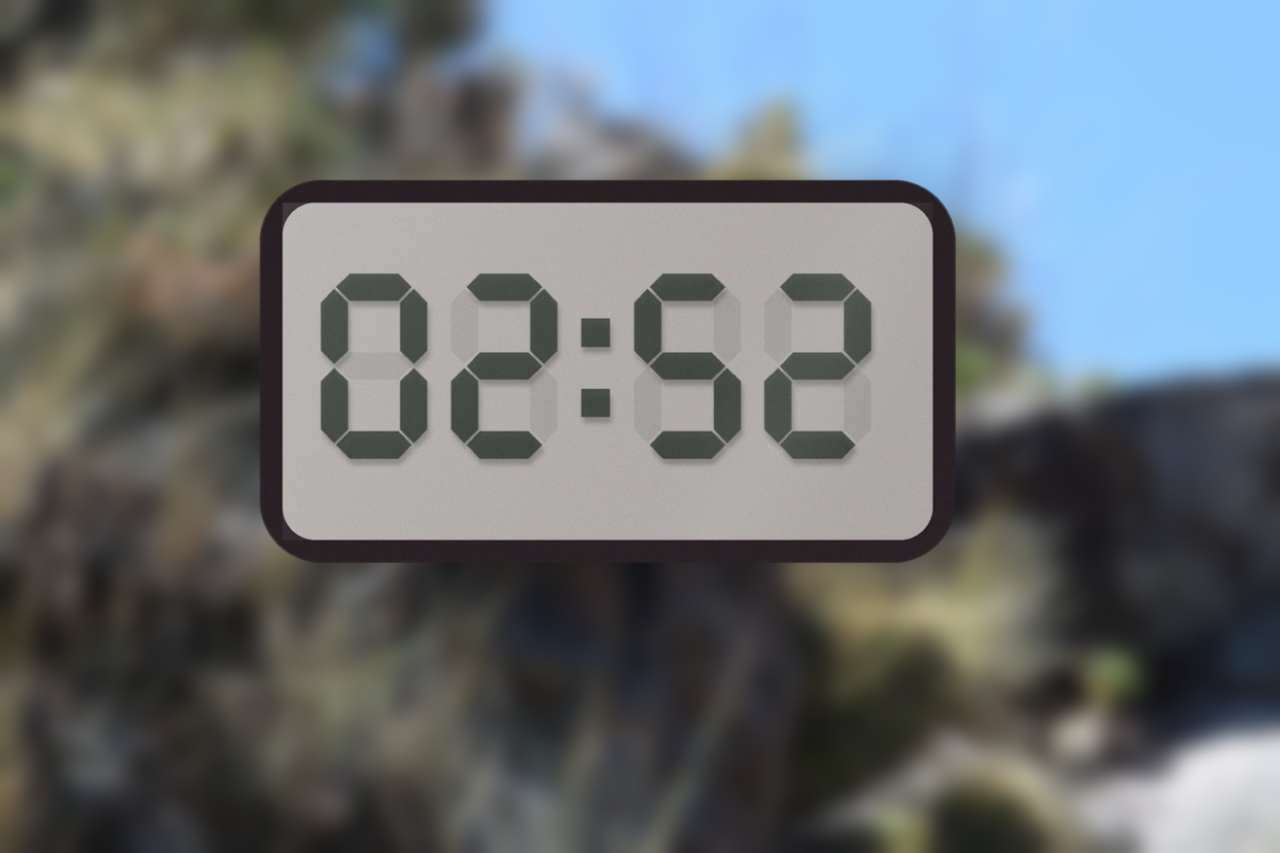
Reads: h=2 m=52
